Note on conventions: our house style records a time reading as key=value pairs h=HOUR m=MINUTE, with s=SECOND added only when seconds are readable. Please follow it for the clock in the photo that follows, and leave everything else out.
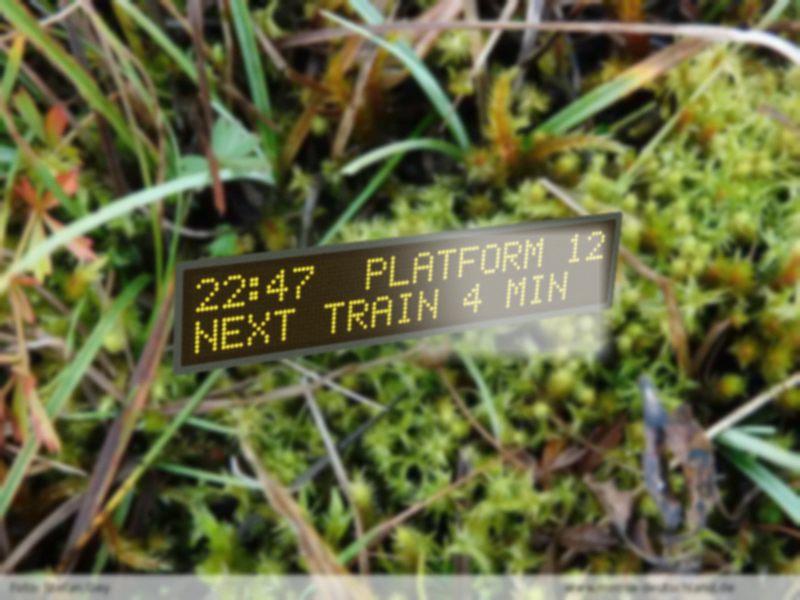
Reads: h=22 m=47
